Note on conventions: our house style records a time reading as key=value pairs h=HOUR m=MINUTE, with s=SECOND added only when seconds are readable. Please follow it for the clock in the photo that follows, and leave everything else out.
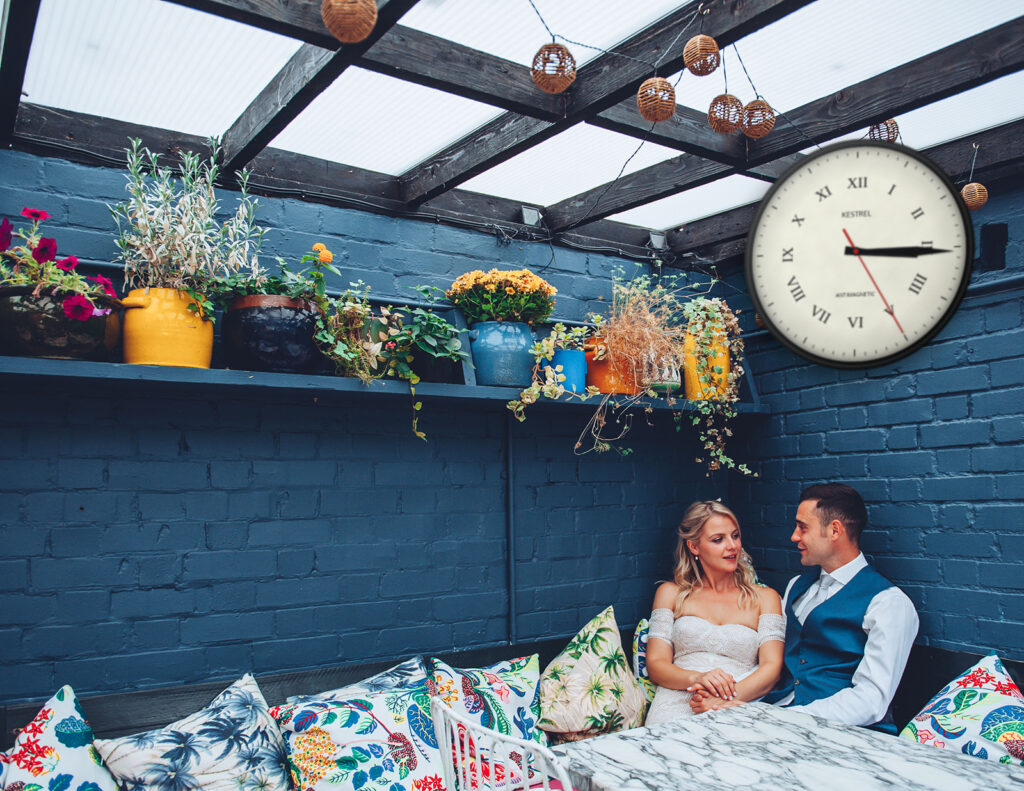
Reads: h=3 m=15 s=25
